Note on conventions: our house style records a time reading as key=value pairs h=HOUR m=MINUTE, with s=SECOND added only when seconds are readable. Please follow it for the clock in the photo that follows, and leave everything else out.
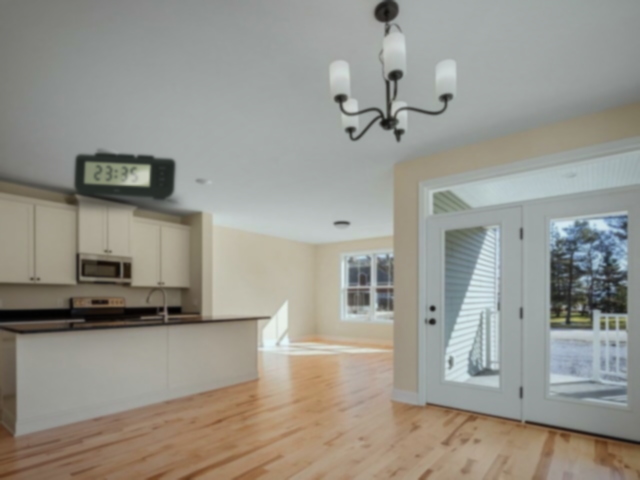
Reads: h=23 m=35
